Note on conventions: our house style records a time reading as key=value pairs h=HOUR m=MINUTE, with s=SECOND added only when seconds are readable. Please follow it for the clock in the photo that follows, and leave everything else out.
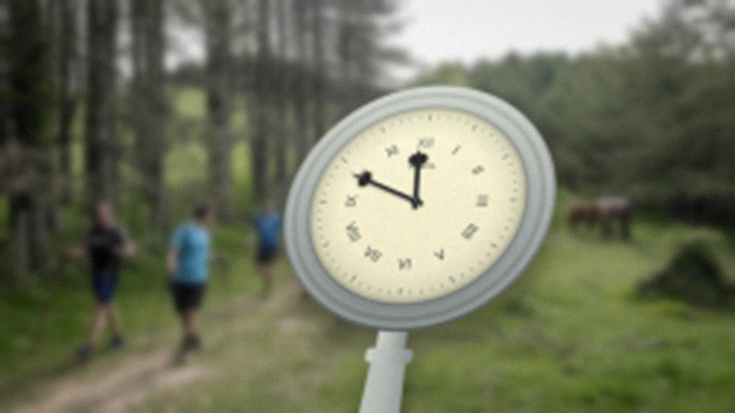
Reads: h=11 m=49
